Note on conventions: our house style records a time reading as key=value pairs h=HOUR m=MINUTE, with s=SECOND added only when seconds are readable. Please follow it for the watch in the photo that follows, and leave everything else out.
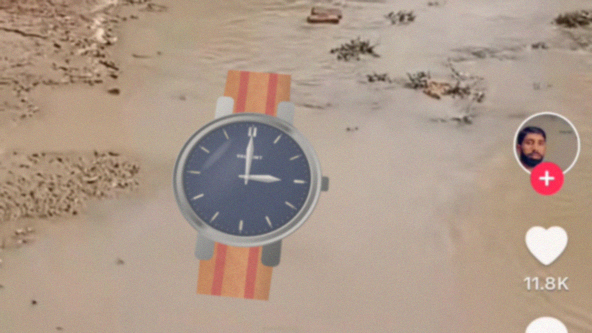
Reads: h=3 m=0
